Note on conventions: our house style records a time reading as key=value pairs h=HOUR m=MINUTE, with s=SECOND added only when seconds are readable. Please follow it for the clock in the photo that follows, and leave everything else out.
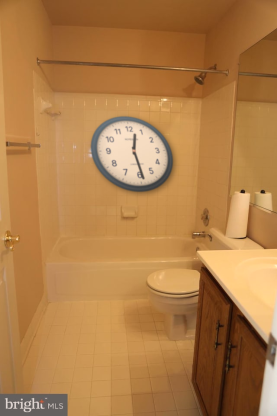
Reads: h=12 m=29
